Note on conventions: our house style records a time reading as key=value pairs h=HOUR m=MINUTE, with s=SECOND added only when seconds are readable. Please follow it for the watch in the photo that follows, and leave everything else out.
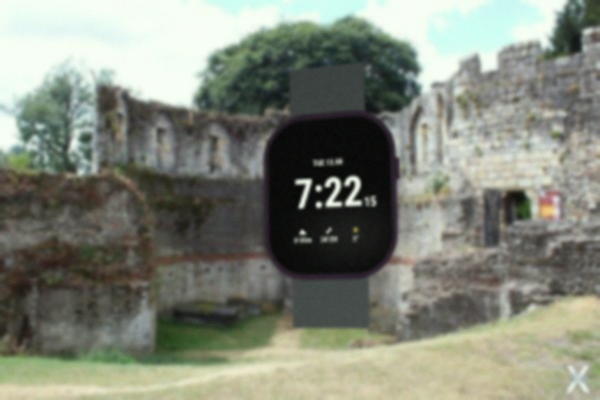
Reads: h=7 m=22
